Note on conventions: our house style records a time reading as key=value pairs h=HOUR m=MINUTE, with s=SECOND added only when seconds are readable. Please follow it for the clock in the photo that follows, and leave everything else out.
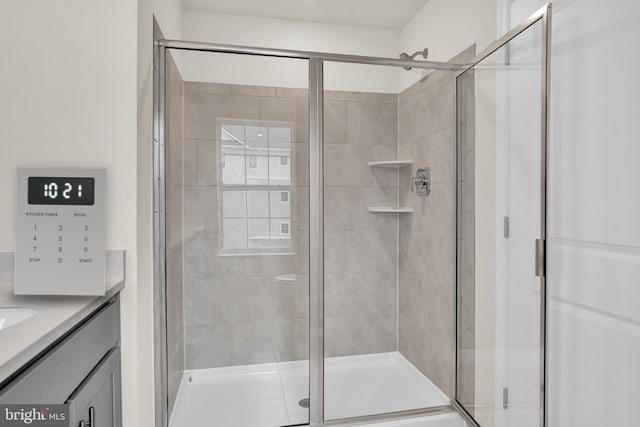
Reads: h=10 m=21
